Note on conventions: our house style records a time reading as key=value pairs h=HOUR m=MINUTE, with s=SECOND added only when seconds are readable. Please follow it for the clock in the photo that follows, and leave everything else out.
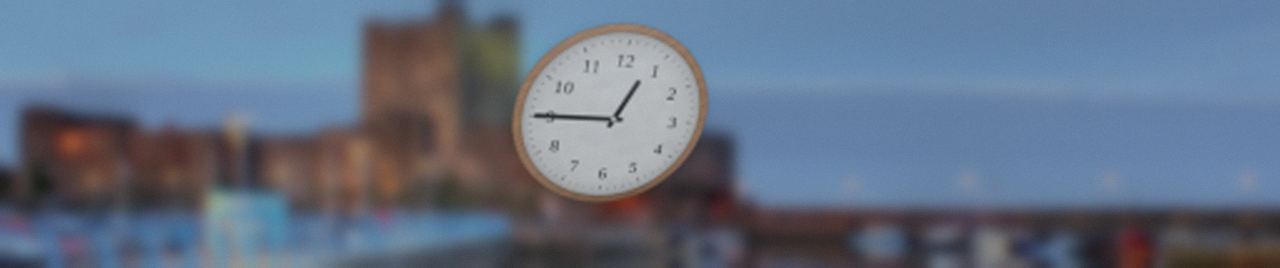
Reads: h=12 m=45
